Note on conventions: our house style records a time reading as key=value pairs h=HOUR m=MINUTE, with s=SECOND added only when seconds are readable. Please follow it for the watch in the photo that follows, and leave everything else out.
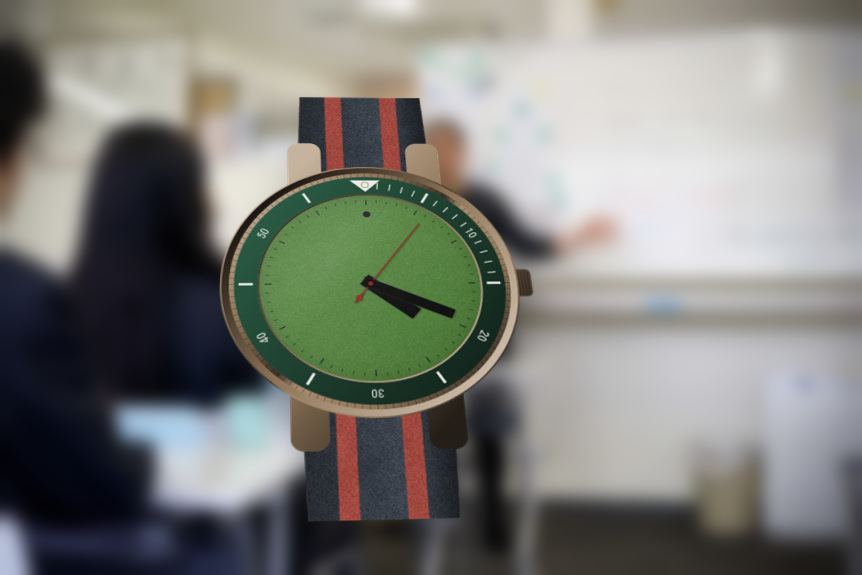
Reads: h=4 m=19 s=6
